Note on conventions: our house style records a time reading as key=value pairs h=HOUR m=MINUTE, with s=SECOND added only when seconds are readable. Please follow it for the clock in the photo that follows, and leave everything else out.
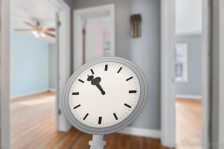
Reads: h=10 m=53
